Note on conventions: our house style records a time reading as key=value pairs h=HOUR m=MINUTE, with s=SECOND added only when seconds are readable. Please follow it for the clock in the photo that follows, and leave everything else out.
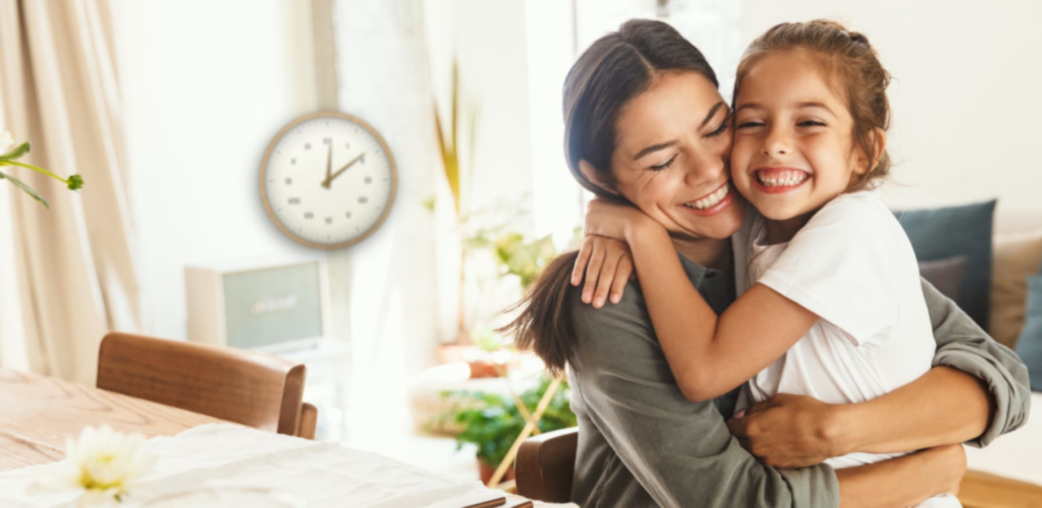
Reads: h=12 m=9
